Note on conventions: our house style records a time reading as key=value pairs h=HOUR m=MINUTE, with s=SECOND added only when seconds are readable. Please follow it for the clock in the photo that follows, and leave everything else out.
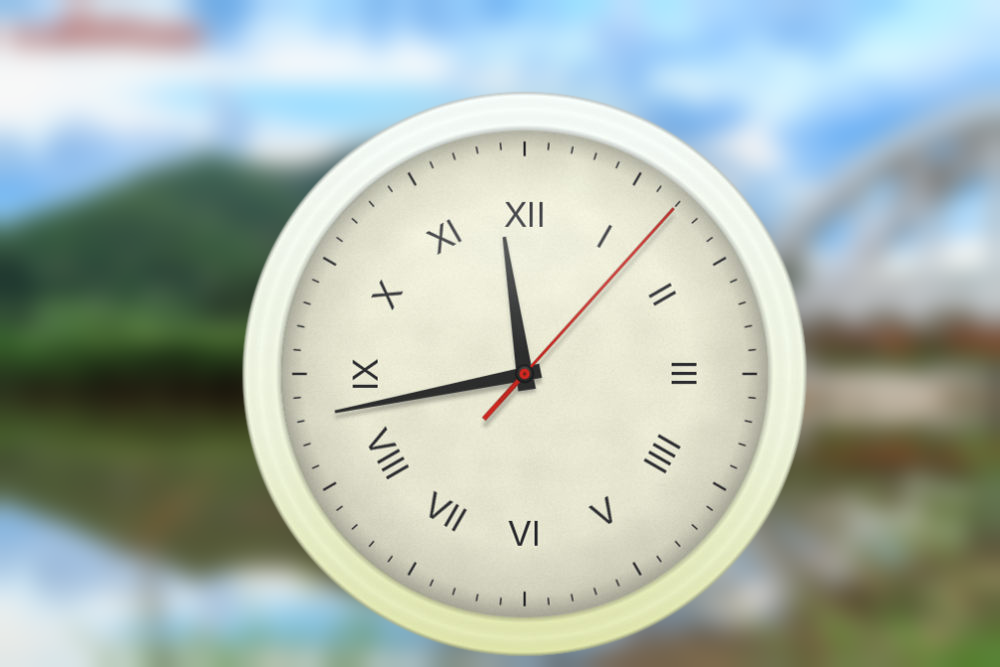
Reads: h=11 m=43 s=7
